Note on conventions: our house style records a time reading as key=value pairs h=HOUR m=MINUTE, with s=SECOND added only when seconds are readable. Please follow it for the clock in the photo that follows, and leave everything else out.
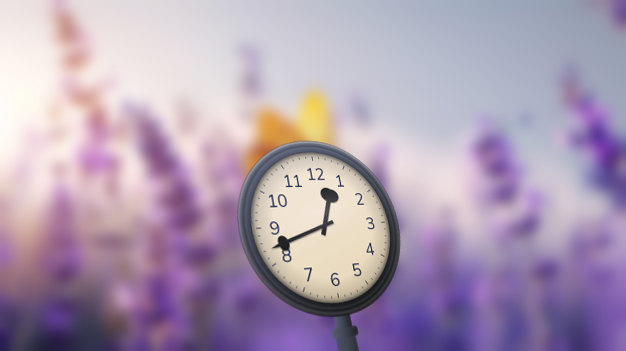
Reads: h=12 m=42
